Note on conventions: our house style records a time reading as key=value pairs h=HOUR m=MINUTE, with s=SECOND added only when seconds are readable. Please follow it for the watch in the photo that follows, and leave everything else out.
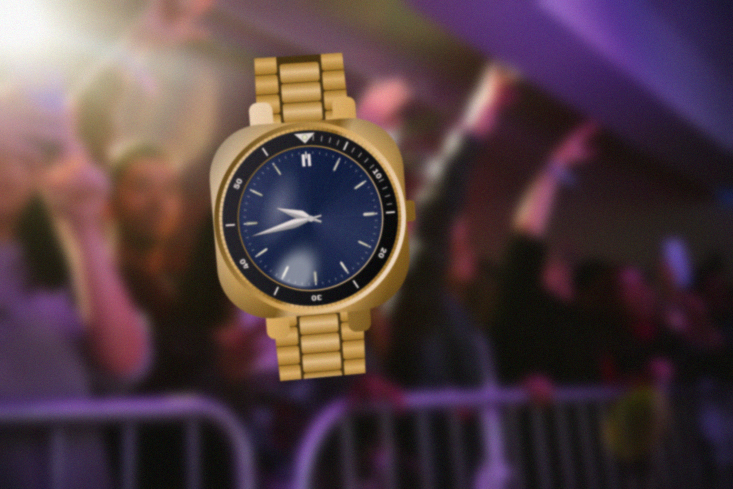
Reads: h=9 m=43
